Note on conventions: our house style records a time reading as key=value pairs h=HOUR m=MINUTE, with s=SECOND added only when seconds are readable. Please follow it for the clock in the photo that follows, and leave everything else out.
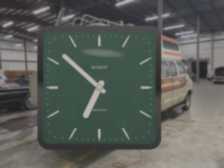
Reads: h=6 m=52
